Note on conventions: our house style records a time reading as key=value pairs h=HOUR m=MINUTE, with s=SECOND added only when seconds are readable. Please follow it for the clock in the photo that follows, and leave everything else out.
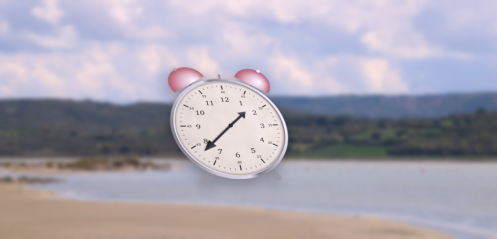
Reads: h=1 m=38
